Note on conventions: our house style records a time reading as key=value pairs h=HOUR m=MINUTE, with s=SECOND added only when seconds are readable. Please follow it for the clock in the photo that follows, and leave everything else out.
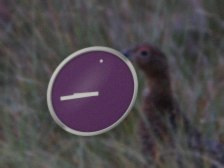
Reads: h=8 m=43
